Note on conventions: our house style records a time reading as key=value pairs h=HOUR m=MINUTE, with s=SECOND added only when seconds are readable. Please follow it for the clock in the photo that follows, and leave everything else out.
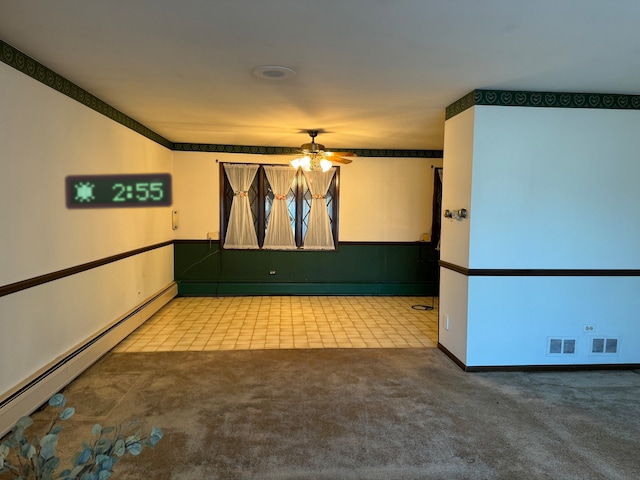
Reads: h=2 m=55
